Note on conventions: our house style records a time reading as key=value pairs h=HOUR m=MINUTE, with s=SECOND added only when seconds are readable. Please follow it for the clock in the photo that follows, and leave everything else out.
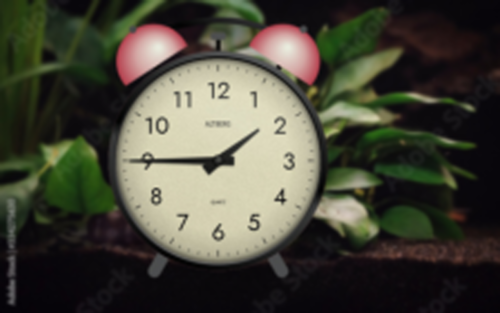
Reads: h=1 m=45
